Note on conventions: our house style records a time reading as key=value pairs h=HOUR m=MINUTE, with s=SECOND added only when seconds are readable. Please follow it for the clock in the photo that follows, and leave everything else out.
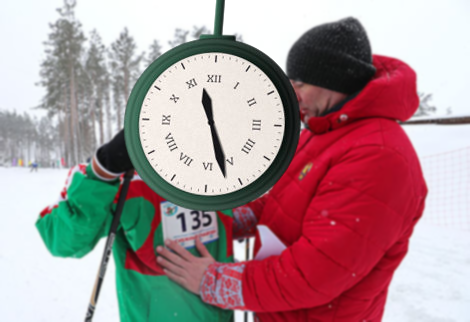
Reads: h=11 m=27
